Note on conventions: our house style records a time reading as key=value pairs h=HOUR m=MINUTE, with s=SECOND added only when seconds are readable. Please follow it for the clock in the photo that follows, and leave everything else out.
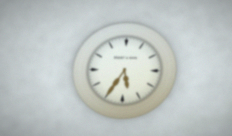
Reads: h=5 m=35
